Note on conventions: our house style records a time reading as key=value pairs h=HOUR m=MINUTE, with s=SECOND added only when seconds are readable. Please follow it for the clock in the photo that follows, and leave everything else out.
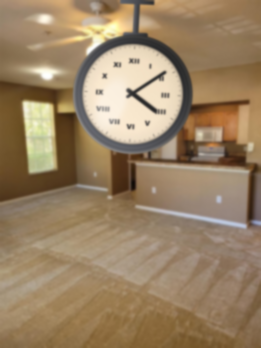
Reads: h=4 m=9
